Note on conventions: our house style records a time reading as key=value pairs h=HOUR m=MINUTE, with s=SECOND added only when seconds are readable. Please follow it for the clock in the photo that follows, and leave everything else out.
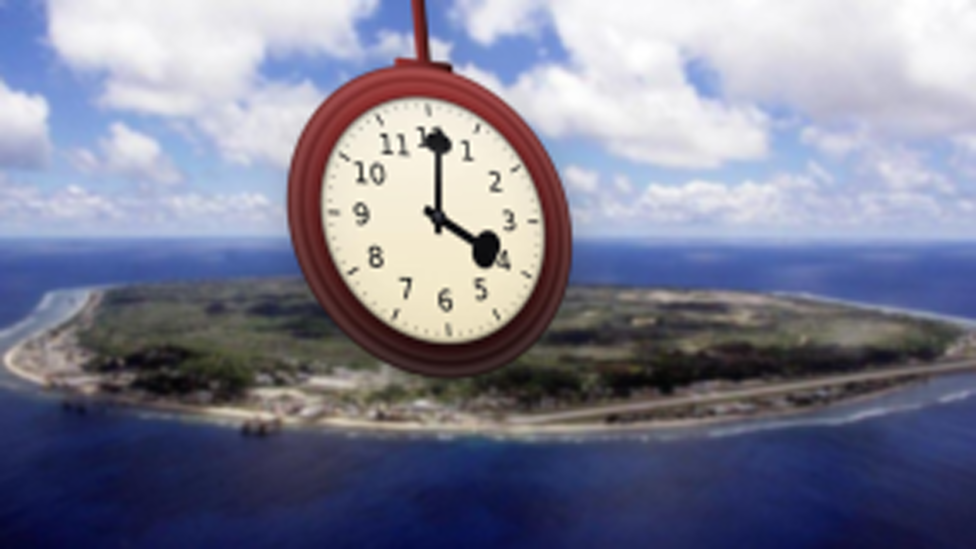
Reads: h=4 m=1
